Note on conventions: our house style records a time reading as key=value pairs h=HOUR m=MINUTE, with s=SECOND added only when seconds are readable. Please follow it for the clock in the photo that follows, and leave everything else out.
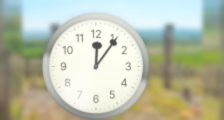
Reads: h=12 m=6
